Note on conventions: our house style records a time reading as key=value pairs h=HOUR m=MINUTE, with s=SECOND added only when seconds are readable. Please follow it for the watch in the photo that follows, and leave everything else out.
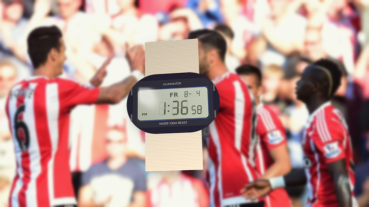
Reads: h=1 m=36 s=58
